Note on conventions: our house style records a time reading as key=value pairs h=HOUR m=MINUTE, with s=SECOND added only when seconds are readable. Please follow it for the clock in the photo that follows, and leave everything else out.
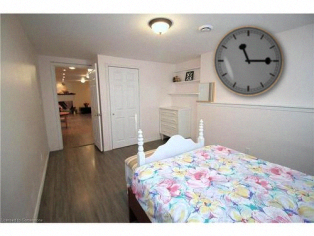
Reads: h=11 m=15
